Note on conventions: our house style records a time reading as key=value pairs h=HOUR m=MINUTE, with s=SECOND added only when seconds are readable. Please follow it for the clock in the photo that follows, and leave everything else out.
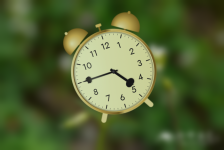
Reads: h=4 m=45
